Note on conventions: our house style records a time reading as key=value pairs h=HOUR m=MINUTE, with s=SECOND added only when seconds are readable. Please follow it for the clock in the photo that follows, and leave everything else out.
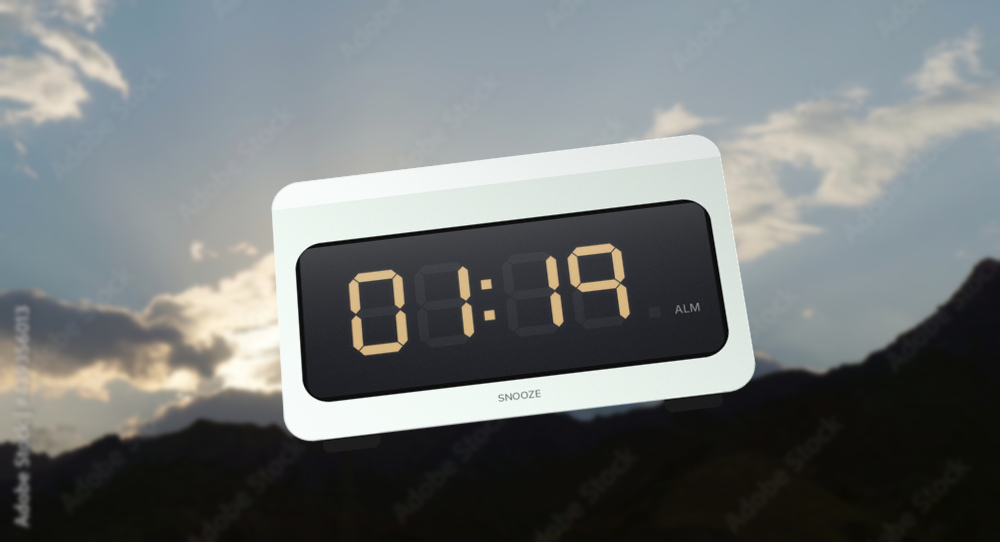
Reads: h=1 m=19
